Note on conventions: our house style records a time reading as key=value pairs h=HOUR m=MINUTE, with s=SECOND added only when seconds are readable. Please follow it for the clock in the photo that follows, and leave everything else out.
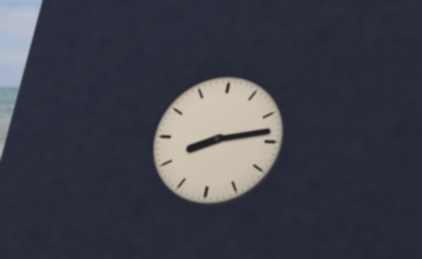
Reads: h=8 m=13
